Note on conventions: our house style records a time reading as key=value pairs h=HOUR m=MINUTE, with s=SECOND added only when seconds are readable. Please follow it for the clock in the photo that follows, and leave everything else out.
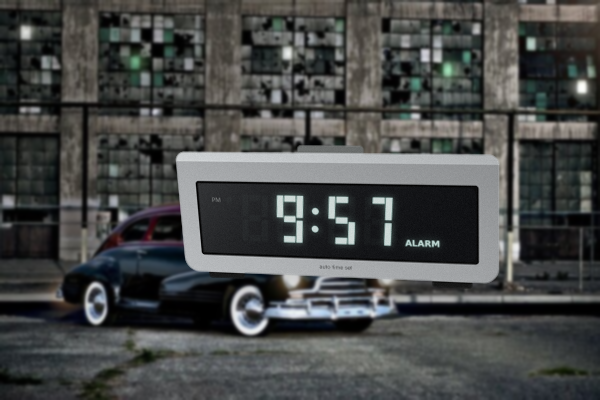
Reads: h=9 m=57
